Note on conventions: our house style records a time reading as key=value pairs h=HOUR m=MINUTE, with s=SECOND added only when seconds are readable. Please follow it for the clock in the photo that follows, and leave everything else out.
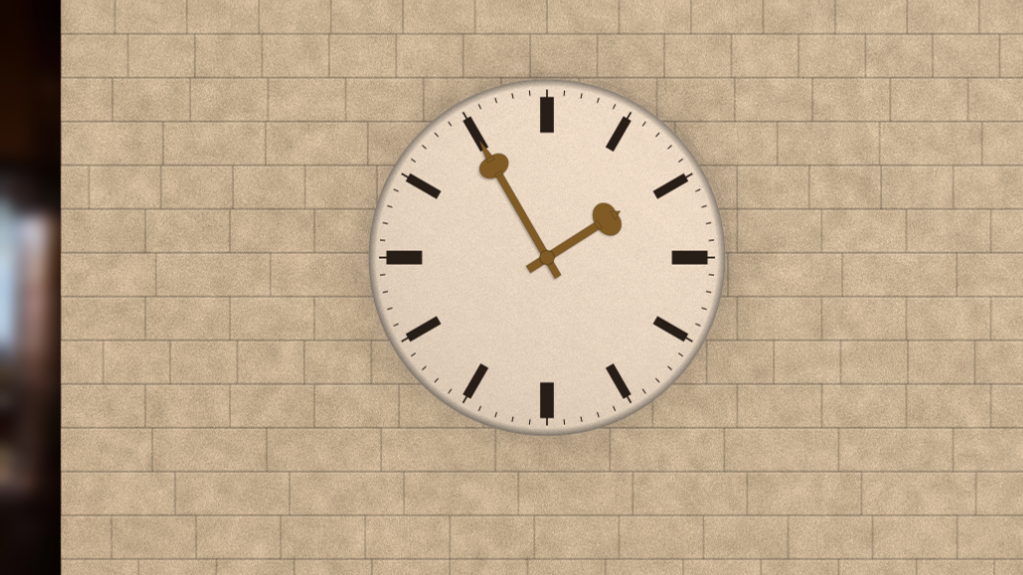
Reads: h=1 m=55
